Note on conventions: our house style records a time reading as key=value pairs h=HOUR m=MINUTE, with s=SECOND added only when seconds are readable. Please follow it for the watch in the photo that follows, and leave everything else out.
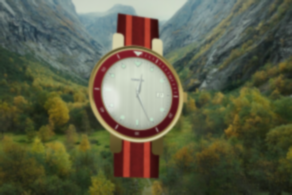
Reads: h=12 m=26
